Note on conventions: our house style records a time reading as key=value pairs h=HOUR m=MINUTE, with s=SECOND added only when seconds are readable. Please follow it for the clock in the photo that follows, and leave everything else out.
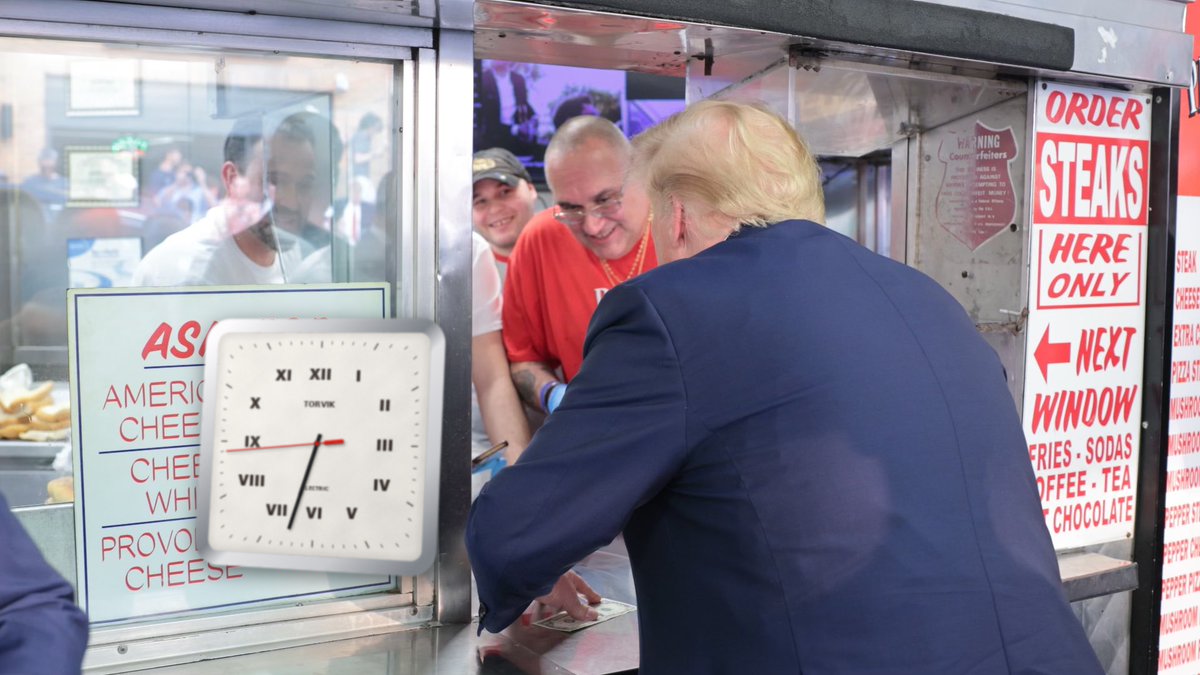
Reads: h=6 m=32 s=44
